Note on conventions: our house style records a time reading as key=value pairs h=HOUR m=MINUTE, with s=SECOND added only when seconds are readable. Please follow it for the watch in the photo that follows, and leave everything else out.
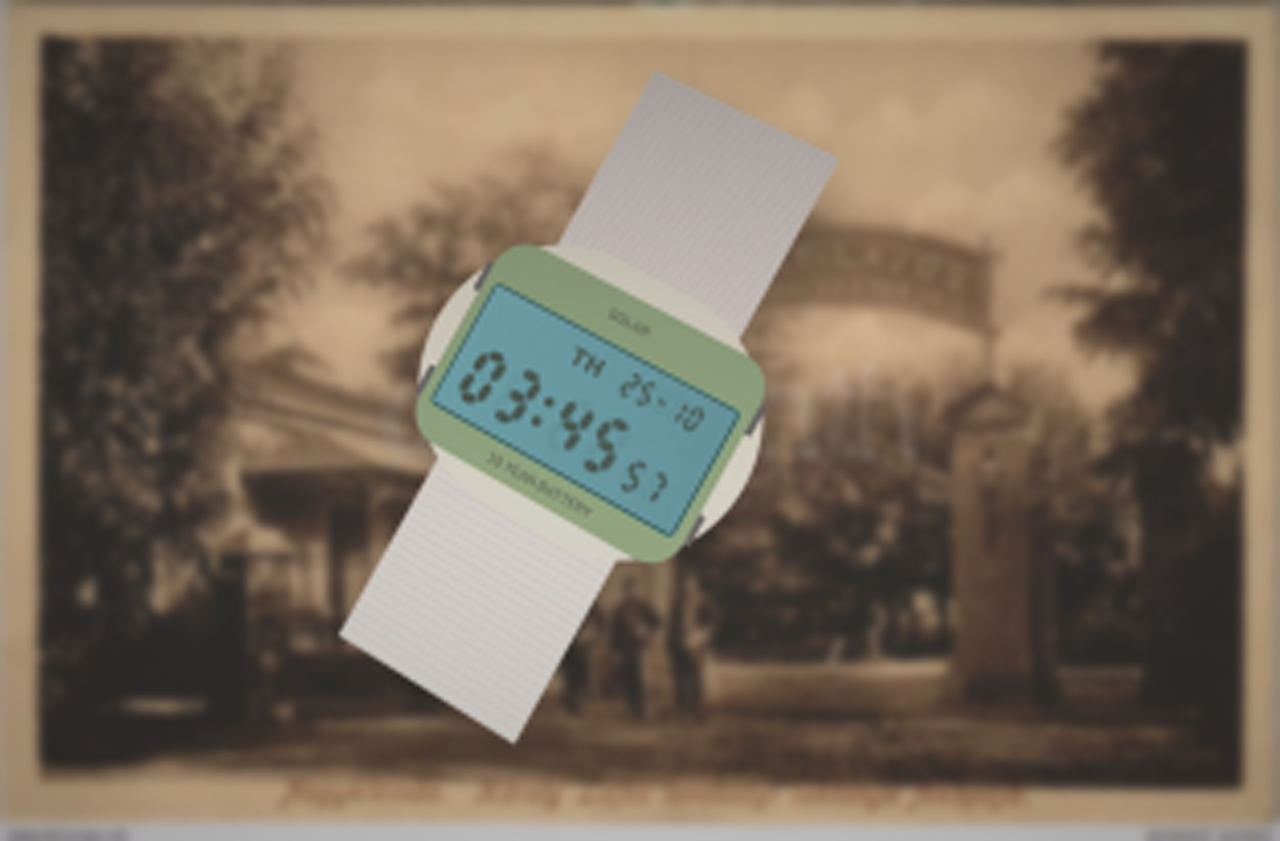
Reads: h=3 m=45 s=57
